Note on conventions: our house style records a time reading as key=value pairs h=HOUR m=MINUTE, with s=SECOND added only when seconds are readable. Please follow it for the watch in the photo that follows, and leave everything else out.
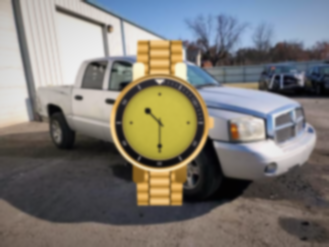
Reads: h=10 m=30
